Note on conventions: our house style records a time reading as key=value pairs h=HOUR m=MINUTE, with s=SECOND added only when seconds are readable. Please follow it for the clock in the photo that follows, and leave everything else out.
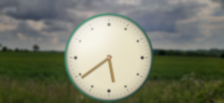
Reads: h=5 m=39
